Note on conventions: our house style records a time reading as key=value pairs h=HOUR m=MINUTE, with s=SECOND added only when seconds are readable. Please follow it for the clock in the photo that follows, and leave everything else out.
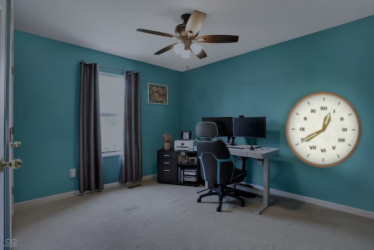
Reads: h=12 m=40
